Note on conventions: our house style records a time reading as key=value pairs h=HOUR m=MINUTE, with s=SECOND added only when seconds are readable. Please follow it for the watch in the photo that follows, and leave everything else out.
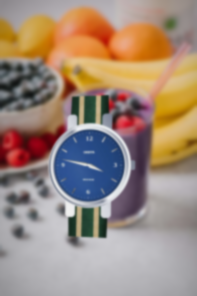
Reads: h=3 m=47
